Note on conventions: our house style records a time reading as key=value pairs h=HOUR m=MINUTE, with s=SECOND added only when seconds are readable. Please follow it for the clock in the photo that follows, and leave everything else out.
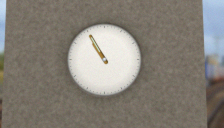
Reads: h=10 m=55
